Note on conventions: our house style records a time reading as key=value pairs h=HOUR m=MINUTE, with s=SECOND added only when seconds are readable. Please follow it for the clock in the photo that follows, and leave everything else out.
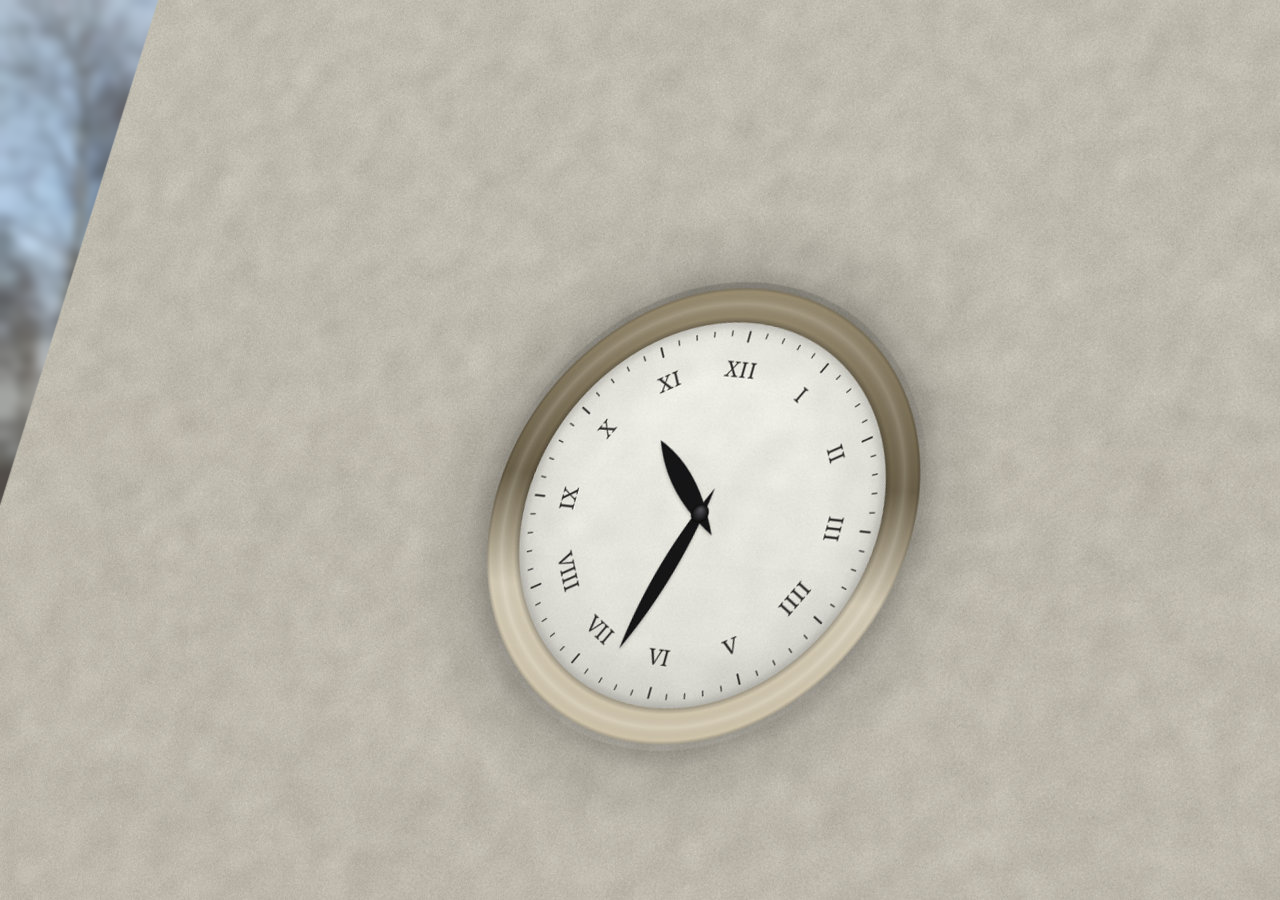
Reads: h=10 m=33
